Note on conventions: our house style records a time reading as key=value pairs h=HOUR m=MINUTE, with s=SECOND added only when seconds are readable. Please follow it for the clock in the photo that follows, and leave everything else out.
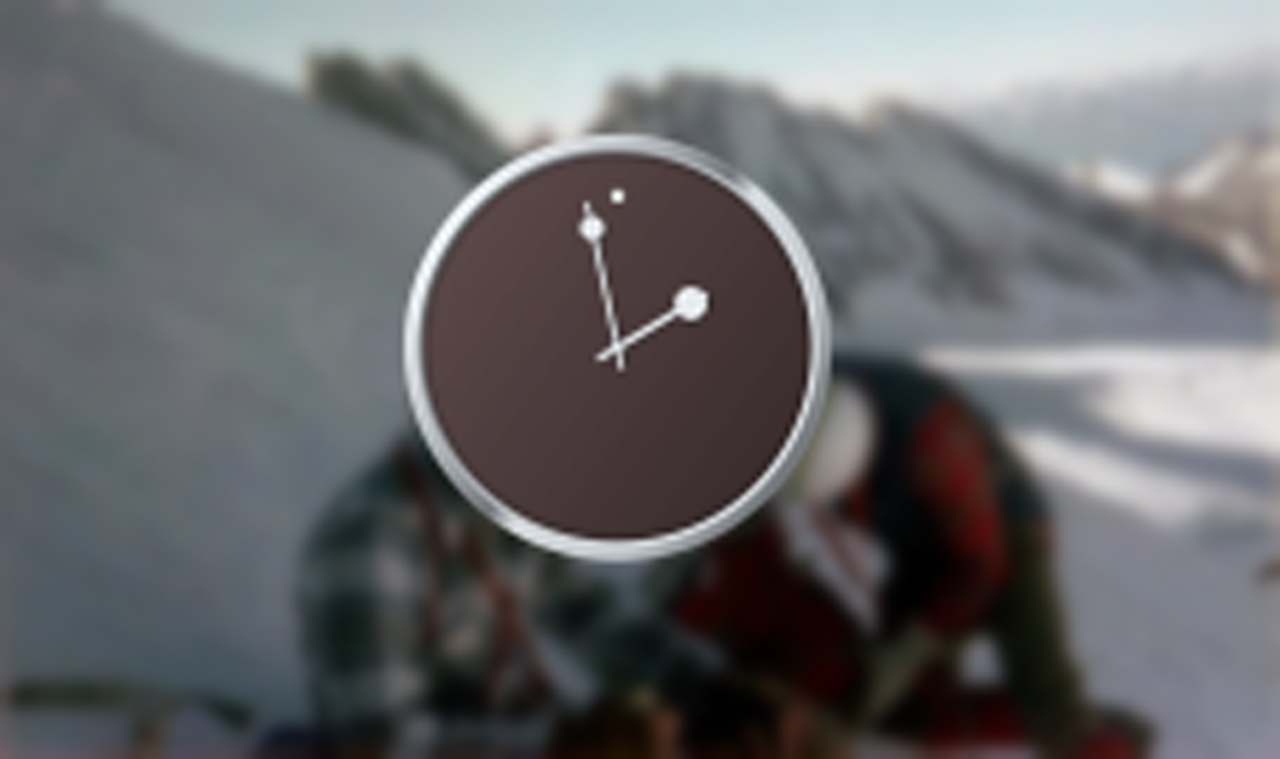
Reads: h=1 m=58
